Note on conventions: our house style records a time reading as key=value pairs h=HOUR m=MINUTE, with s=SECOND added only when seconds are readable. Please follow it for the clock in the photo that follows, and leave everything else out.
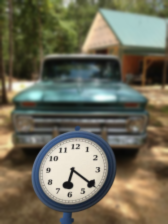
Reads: h=6 m=21
